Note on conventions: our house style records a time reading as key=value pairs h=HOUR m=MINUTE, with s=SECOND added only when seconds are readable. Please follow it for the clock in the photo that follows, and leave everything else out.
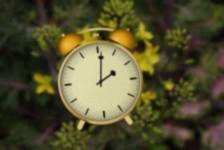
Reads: h=2 m=1
